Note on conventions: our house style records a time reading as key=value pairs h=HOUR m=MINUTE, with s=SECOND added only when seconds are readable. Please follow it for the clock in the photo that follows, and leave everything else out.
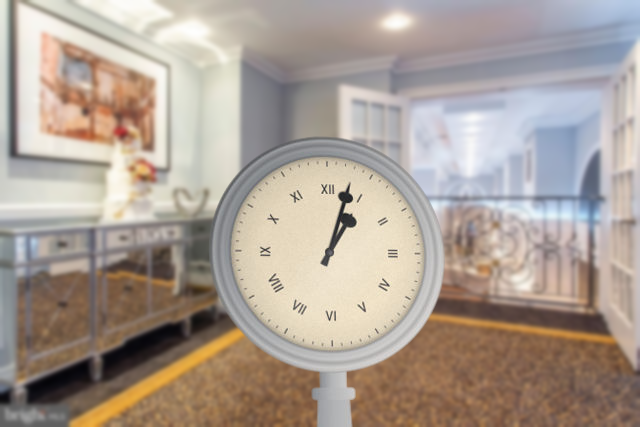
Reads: h=1 m=3
